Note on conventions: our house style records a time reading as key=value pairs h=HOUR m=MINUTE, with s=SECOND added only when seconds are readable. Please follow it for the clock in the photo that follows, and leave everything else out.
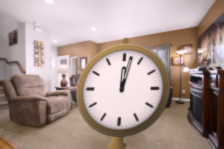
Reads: h=12 m=2
